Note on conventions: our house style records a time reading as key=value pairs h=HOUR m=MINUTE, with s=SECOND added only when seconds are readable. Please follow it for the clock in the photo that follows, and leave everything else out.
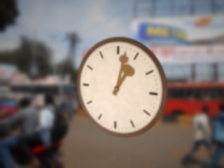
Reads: h=1 m=2
